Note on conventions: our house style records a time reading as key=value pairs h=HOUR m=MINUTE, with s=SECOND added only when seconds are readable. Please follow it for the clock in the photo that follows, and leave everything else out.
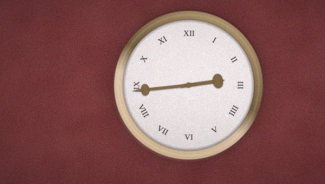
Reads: h=2 m=44
